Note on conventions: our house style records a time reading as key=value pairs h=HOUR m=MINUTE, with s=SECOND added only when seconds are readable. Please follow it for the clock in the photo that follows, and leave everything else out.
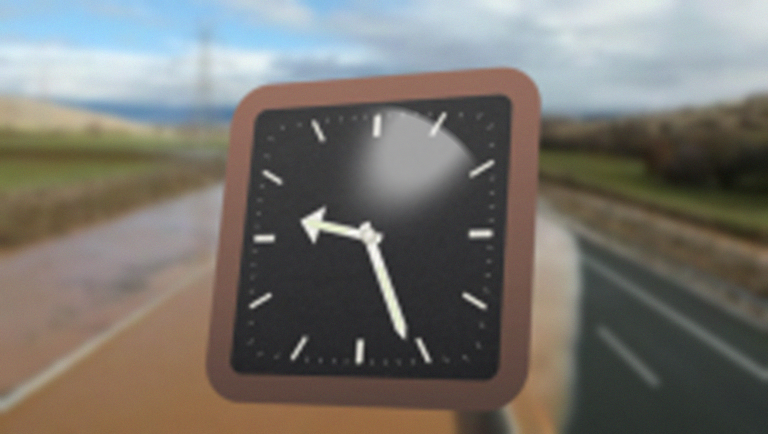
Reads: h=9 m=26
